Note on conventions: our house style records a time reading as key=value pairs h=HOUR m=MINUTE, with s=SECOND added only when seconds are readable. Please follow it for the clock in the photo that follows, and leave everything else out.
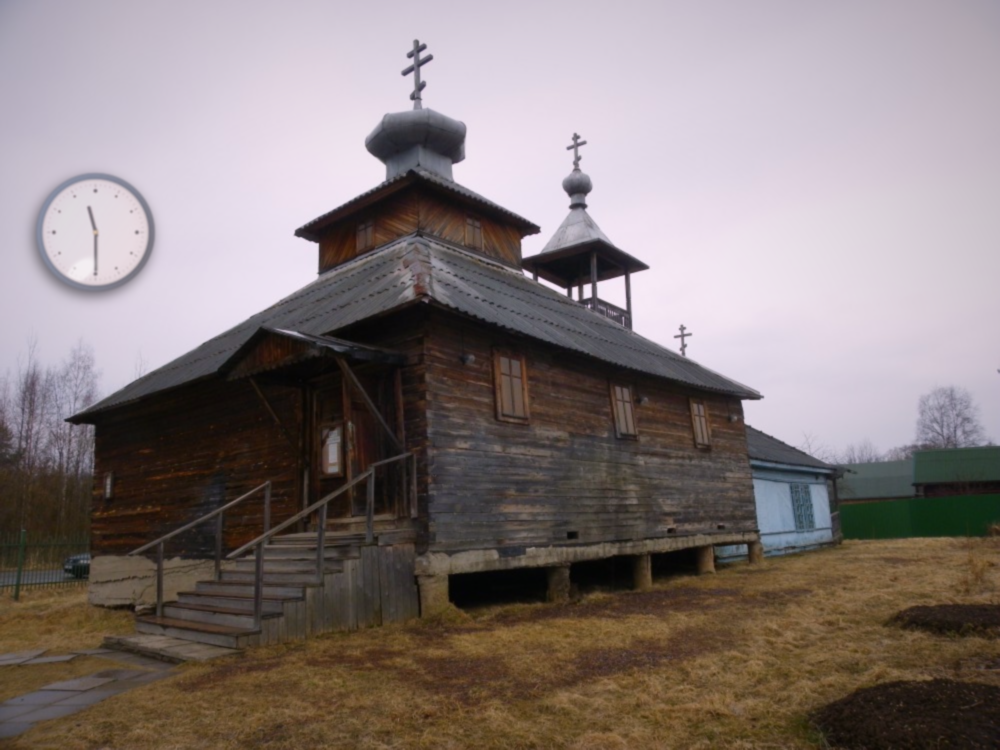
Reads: h=11 m=30
